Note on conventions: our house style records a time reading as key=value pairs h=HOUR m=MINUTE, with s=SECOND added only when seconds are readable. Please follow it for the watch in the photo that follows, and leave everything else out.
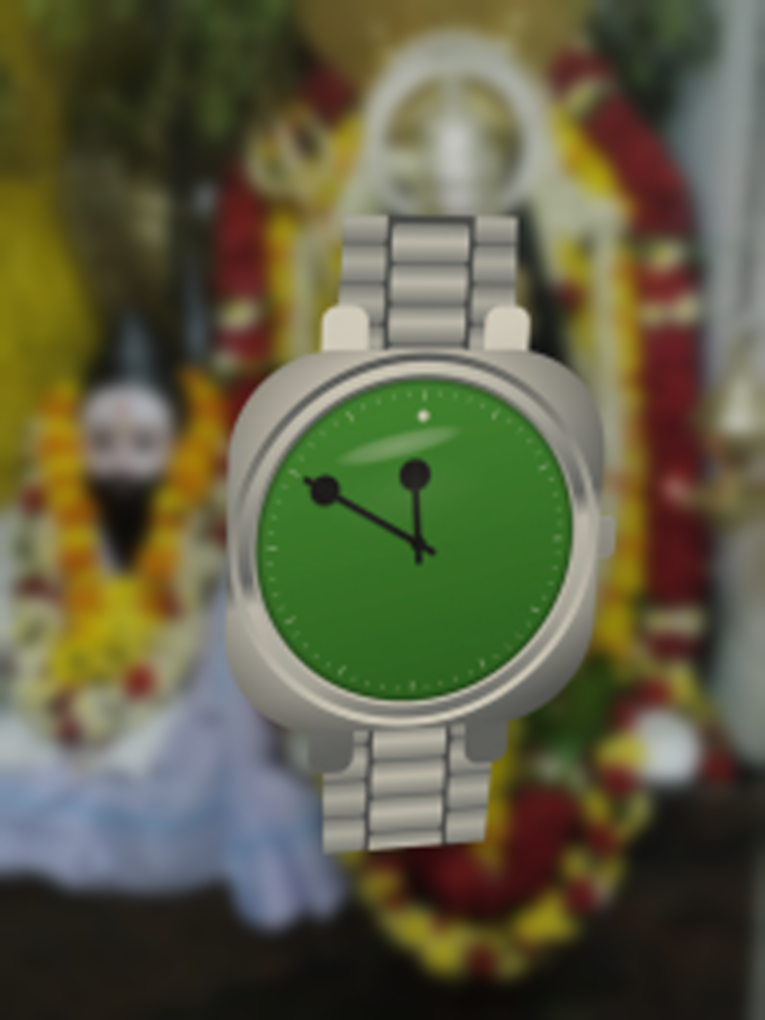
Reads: h=11 m=50
